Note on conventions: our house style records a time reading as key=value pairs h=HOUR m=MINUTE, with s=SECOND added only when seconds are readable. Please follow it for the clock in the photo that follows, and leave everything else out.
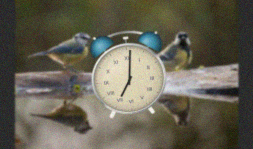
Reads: h=7 m=1
